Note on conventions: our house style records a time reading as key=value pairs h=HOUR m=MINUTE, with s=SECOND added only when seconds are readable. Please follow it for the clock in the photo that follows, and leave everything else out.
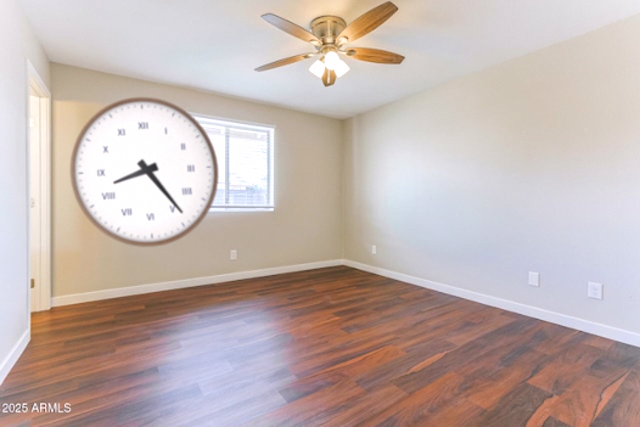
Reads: h=8 m=24
